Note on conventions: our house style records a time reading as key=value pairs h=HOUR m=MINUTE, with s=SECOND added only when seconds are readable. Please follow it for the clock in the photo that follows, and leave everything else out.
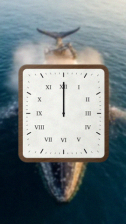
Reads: h=12 m=0
